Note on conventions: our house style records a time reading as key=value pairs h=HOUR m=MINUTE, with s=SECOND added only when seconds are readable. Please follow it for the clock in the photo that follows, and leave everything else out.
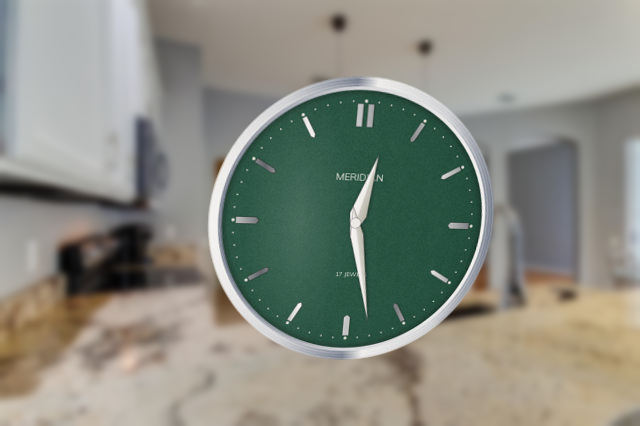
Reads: h=12 m=28
